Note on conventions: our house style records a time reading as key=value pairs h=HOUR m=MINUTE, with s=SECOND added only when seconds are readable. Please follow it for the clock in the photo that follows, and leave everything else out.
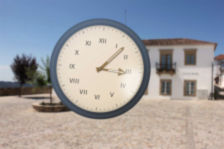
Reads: h=3 m=7
